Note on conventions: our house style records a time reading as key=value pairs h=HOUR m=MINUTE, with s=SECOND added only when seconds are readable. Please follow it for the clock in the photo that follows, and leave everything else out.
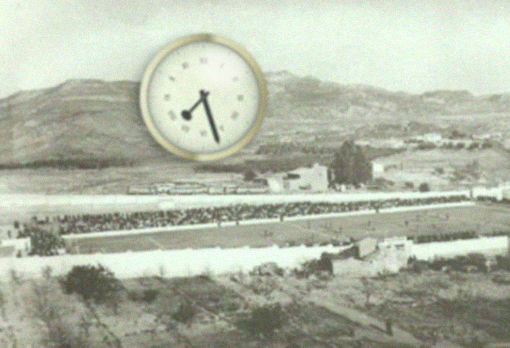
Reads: h=7 m=27
